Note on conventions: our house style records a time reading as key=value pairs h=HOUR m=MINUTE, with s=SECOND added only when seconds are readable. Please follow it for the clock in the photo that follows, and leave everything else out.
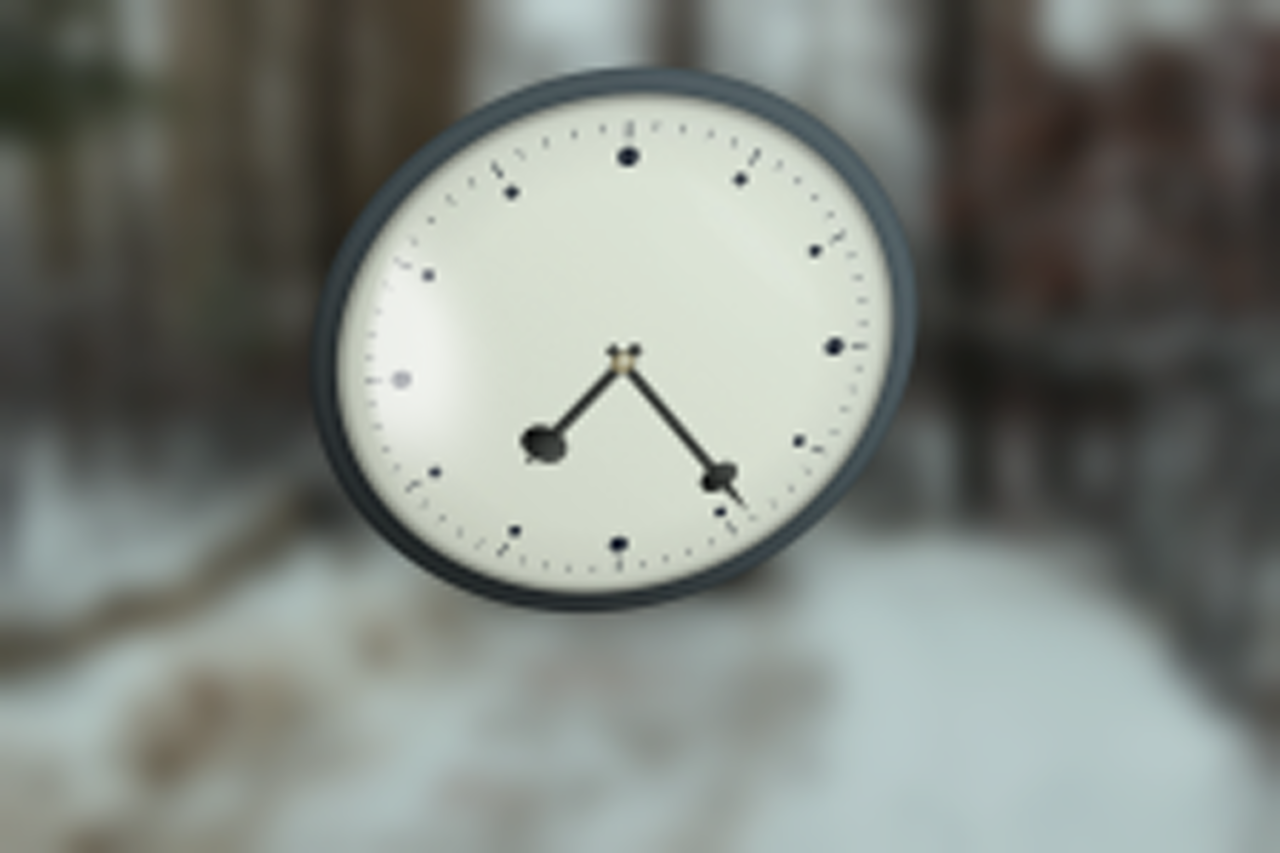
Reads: h=7 m=24
